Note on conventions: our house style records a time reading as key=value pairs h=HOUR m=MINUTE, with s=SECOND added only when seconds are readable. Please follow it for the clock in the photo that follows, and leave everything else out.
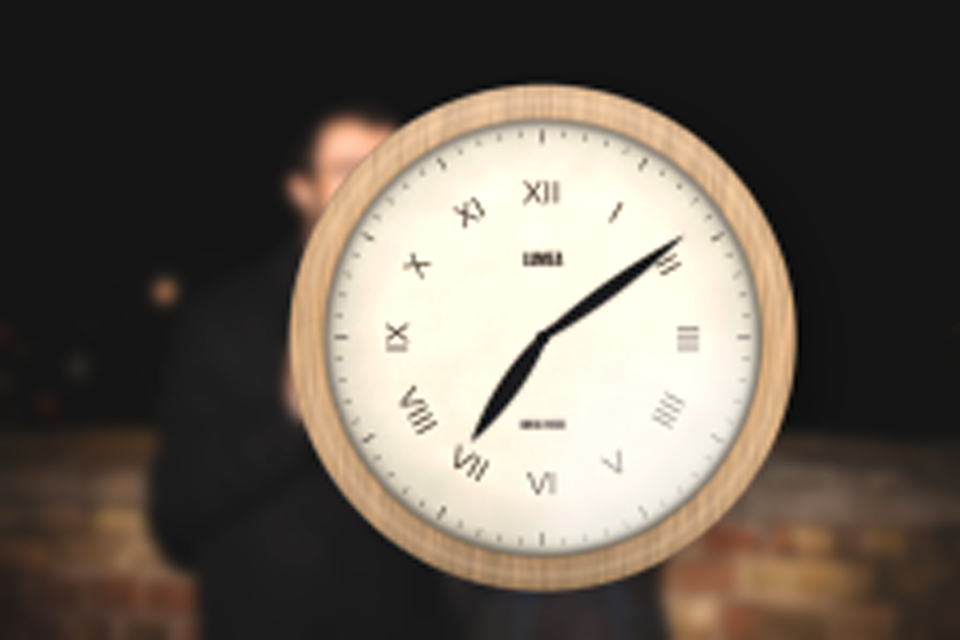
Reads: h=7 m=9
